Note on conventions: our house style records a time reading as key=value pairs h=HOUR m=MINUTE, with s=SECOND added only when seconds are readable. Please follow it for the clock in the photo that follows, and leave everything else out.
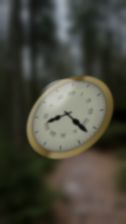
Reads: h=8 m=22
